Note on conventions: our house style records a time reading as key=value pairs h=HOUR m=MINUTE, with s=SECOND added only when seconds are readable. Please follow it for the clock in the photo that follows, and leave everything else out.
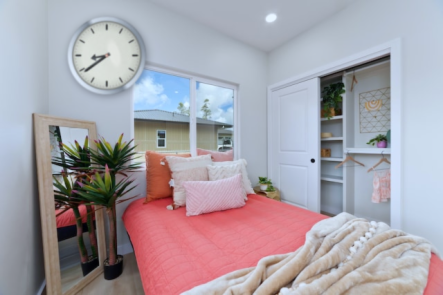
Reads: h=8 m=39
